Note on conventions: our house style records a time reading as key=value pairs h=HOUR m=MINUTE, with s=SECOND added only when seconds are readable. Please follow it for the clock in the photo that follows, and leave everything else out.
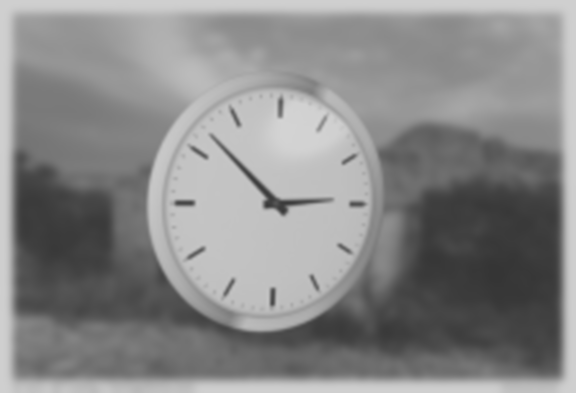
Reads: h=2 m=52
